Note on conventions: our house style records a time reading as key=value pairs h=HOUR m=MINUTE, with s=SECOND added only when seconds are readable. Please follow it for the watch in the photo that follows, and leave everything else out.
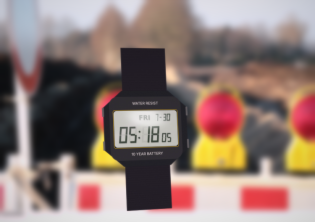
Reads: h=5 m=18 s=5
